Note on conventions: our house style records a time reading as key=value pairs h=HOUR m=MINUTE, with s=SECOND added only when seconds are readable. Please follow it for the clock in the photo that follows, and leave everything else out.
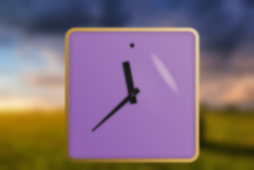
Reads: h=11 m=38
